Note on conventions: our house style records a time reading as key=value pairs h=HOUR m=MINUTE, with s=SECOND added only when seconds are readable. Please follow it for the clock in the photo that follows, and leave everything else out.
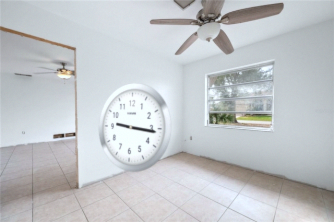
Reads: h=9 m=16
